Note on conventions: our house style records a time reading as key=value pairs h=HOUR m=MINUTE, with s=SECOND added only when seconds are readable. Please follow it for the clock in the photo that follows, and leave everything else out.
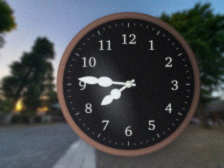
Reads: h=7 m=46
